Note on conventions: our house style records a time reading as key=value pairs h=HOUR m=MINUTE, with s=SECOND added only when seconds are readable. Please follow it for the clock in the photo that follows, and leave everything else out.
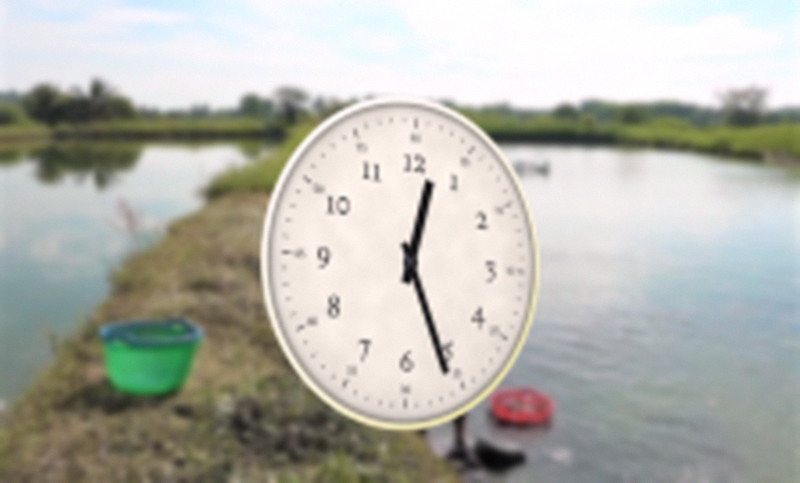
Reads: h=12 m=26
